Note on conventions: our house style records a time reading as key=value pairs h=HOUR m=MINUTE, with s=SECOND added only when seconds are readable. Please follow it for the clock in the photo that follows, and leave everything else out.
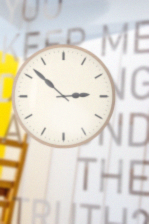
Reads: h=2 m=52
